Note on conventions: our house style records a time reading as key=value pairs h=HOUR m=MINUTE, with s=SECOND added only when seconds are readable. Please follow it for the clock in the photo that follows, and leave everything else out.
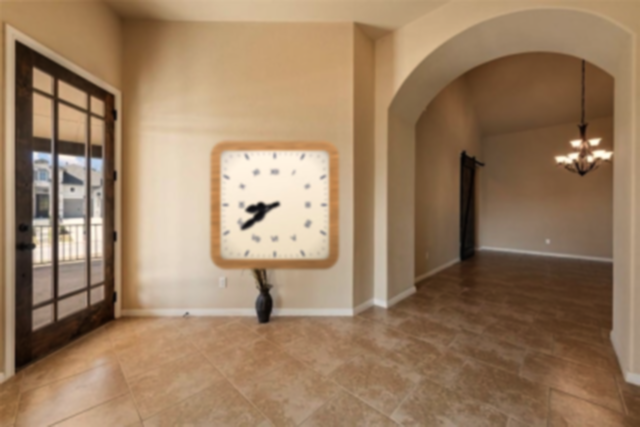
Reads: h=8 m=39
